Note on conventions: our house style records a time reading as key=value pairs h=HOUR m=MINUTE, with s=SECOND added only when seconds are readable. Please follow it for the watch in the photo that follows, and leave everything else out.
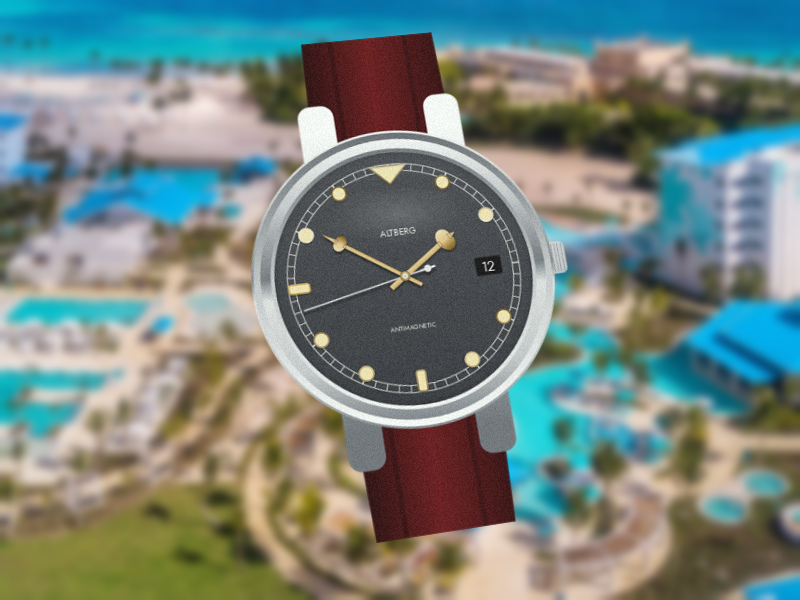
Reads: h=1 m=50 s=43
